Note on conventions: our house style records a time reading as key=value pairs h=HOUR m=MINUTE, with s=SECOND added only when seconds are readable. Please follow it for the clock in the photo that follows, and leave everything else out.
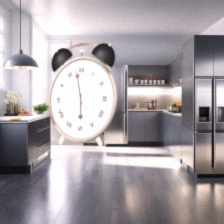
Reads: h=5 m=58
